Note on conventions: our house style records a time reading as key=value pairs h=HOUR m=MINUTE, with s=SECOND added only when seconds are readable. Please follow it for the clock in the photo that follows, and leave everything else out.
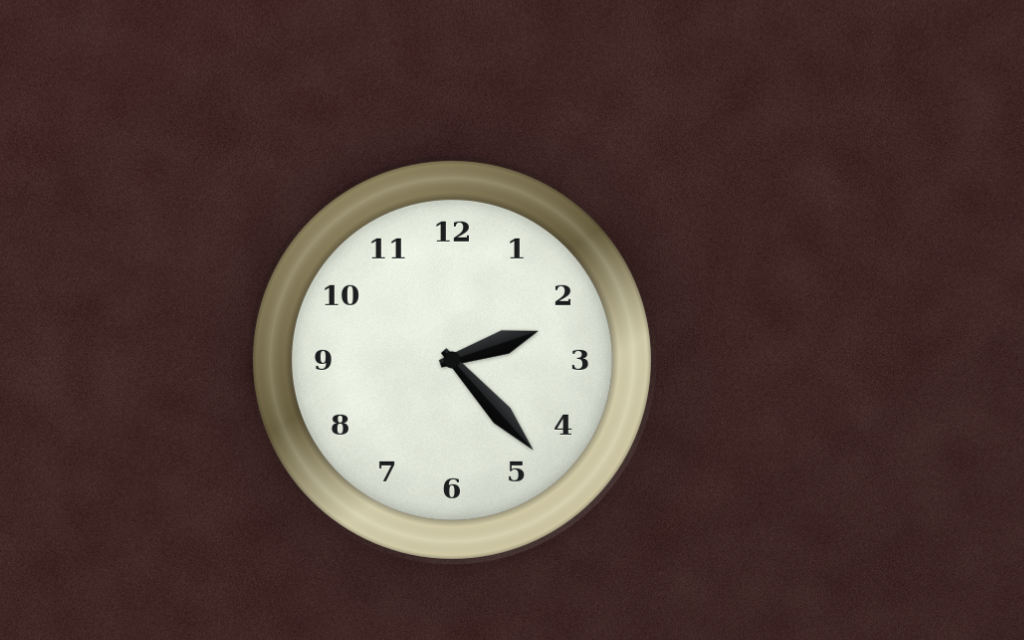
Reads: h=2 m=23
